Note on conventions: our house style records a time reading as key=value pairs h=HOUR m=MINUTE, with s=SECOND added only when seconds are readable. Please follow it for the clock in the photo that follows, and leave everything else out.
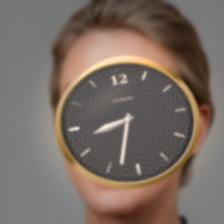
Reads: h=8 m=33
